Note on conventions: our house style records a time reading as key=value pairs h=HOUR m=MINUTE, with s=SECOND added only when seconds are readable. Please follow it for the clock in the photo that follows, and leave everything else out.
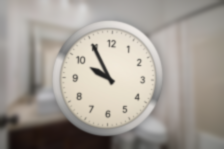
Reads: h=9 m=55
